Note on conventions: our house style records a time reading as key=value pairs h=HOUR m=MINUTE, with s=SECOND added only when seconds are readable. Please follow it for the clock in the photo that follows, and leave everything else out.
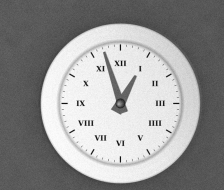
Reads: h=12 m=57
